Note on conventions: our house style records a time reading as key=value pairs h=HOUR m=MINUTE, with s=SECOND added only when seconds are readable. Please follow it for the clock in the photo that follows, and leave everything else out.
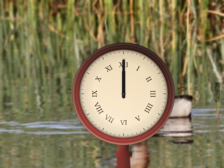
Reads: h=12 m=0
